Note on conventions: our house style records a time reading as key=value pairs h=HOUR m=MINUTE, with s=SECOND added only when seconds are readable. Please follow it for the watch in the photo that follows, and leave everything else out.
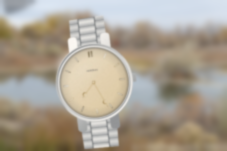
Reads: h=7 m=26
